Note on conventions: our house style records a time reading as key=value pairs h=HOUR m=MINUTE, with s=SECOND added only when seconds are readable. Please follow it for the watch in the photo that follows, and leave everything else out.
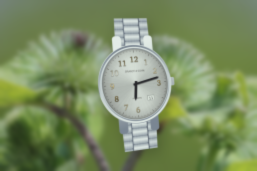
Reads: h=6 m=13
